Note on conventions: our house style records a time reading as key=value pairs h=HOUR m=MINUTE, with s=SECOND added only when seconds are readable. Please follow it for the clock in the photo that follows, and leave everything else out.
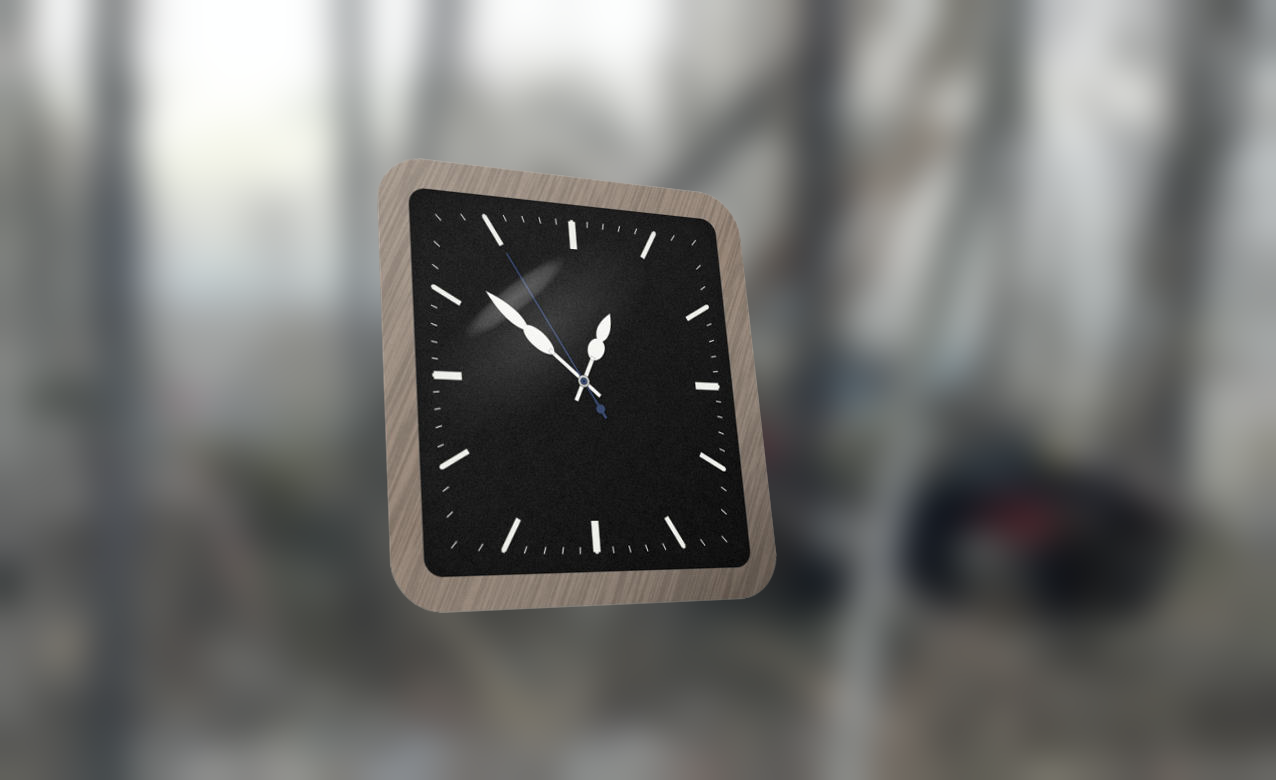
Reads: h=12 m=51 s=55
